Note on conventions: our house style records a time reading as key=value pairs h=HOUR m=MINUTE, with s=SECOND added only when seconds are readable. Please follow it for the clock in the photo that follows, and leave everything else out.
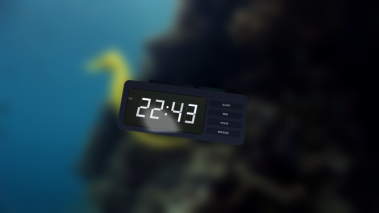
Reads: h=22 m=43
